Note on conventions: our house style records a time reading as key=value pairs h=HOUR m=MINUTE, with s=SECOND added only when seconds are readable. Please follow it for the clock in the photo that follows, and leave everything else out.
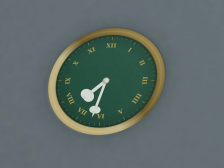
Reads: h=7 m=32
